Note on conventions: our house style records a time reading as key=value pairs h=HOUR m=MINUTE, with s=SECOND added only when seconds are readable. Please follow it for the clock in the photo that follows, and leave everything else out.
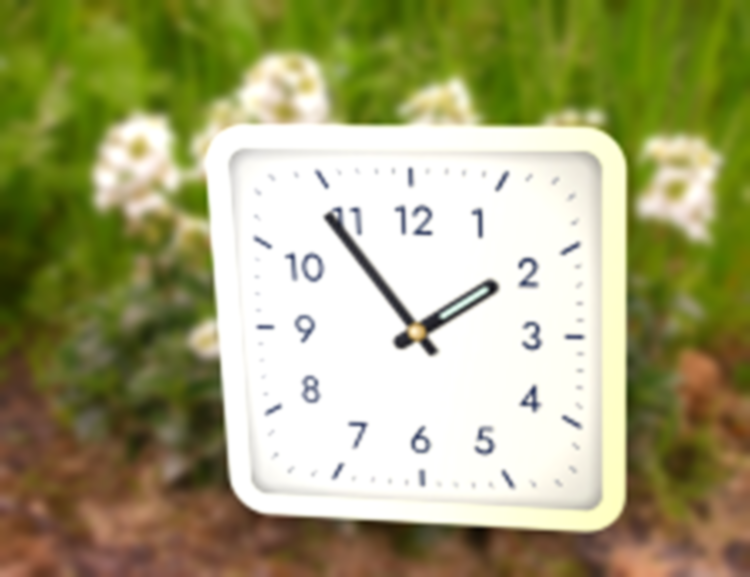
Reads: h=1 m=54
